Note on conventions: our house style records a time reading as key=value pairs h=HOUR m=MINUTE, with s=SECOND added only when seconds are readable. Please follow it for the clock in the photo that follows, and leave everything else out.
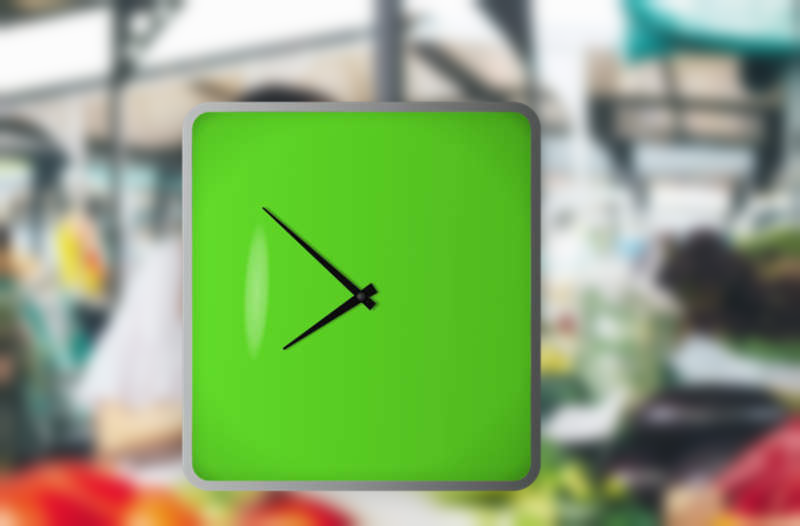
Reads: h=7 m=52
